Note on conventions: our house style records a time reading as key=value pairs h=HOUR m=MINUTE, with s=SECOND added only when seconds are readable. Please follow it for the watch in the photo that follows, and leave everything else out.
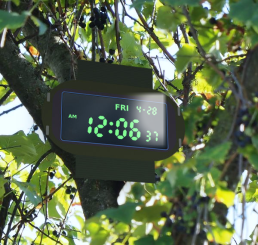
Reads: h=12 m=6 s=37
